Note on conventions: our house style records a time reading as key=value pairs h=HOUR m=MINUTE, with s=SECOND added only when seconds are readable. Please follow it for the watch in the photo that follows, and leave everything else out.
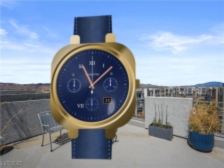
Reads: h=11 m=8
